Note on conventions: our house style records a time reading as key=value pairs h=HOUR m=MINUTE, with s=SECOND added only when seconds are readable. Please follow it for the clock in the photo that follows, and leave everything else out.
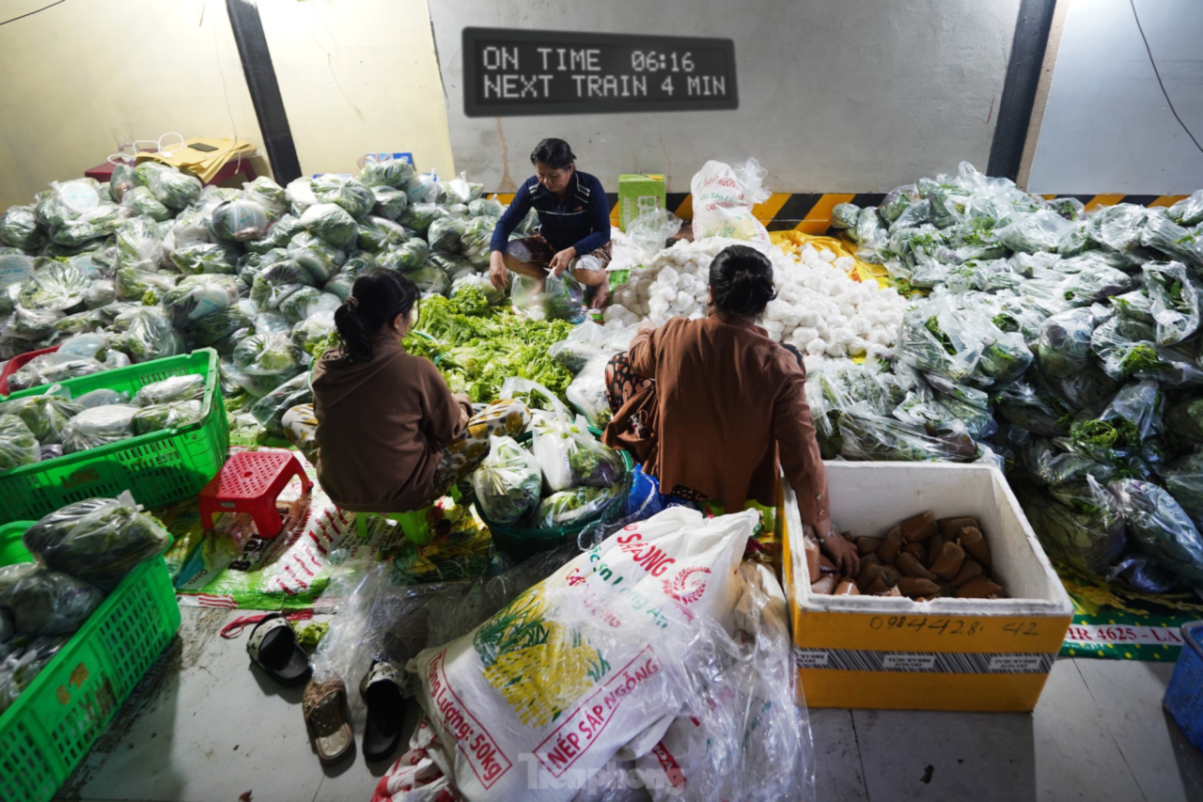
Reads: h=6 m=16
